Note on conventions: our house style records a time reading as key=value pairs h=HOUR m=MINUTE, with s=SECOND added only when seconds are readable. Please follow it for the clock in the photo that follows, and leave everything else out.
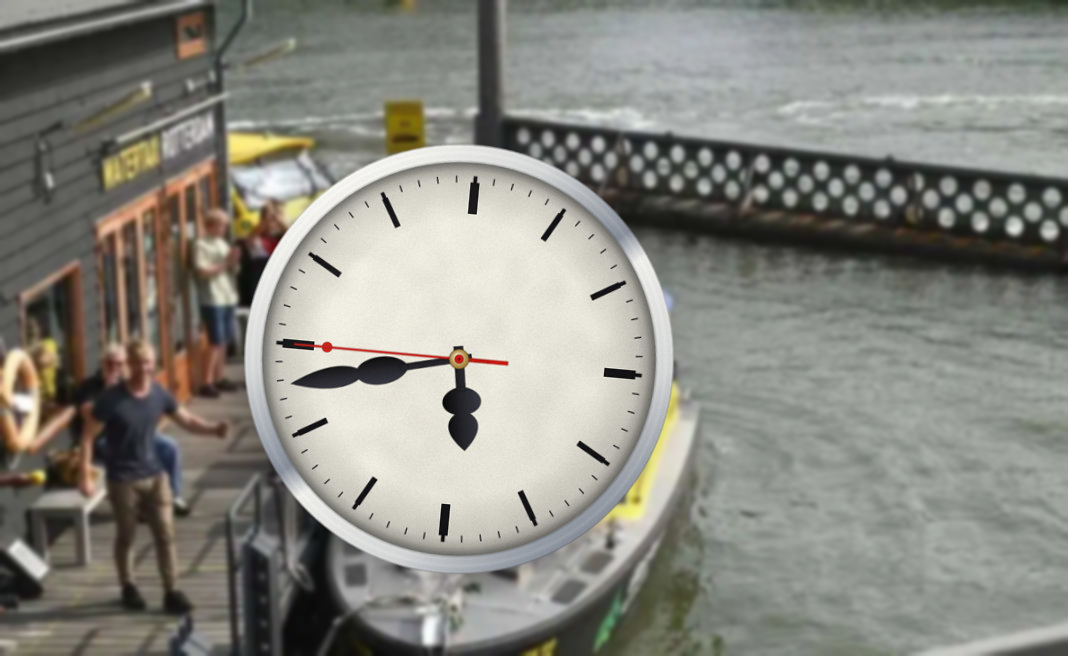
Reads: h=5 m=42 s=45
